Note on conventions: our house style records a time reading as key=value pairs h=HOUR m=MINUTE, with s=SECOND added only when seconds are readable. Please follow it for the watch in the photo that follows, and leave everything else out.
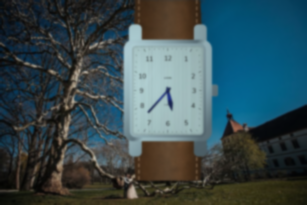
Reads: h=5 m=37
